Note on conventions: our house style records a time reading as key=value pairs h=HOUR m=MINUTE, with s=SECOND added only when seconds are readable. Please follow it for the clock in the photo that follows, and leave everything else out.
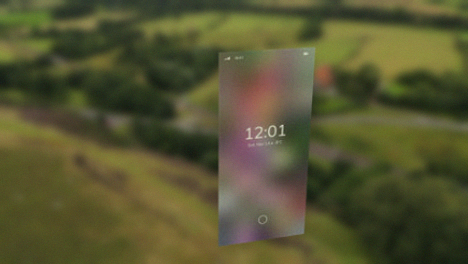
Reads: h=12 m=1
